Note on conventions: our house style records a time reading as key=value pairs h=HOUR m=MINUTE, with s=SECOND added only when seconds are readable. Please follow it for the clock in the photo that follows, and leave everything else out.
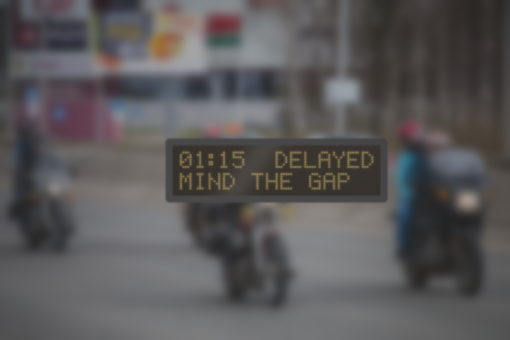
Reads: h=1 m=15
